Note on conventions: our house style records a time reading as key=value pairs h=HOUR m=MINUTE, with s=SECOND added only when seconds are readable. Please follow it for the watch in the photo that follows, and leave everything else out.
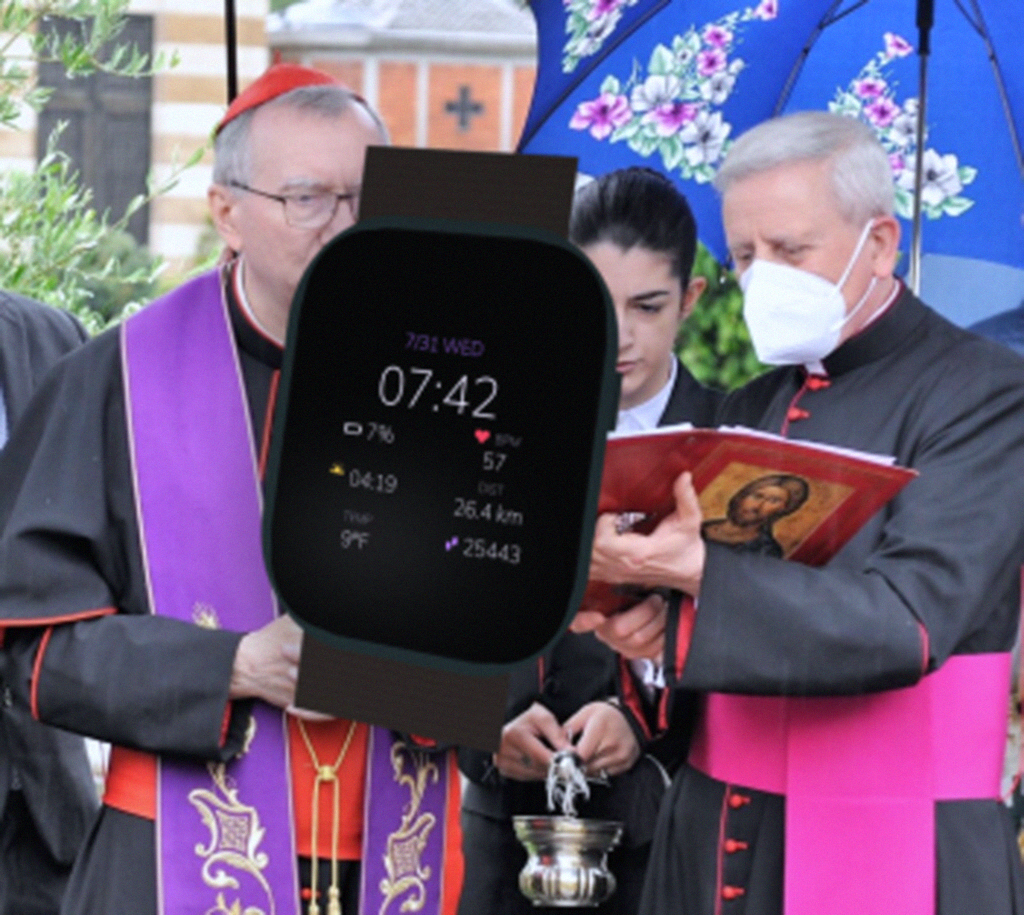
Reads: h=7 m=42
